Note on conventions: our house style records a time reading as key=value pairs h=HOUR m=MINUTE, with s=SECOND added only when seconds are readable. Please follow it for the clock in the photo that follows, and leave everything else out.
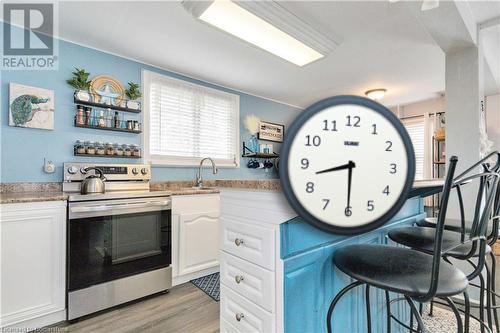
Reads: h=8 m=30
